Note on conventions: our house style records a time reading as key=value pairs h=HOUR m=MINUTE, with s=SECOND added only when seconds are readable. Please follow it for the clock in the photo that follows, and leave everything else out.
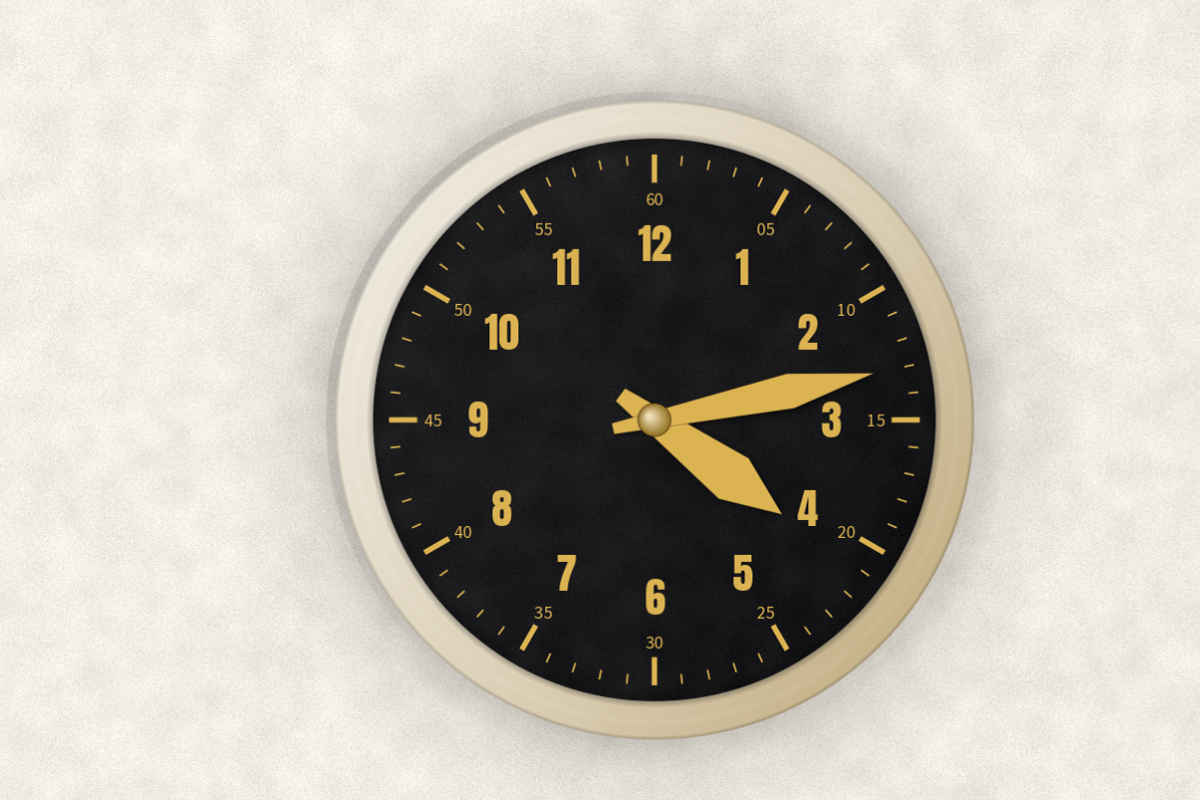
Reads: h=4 m=13
